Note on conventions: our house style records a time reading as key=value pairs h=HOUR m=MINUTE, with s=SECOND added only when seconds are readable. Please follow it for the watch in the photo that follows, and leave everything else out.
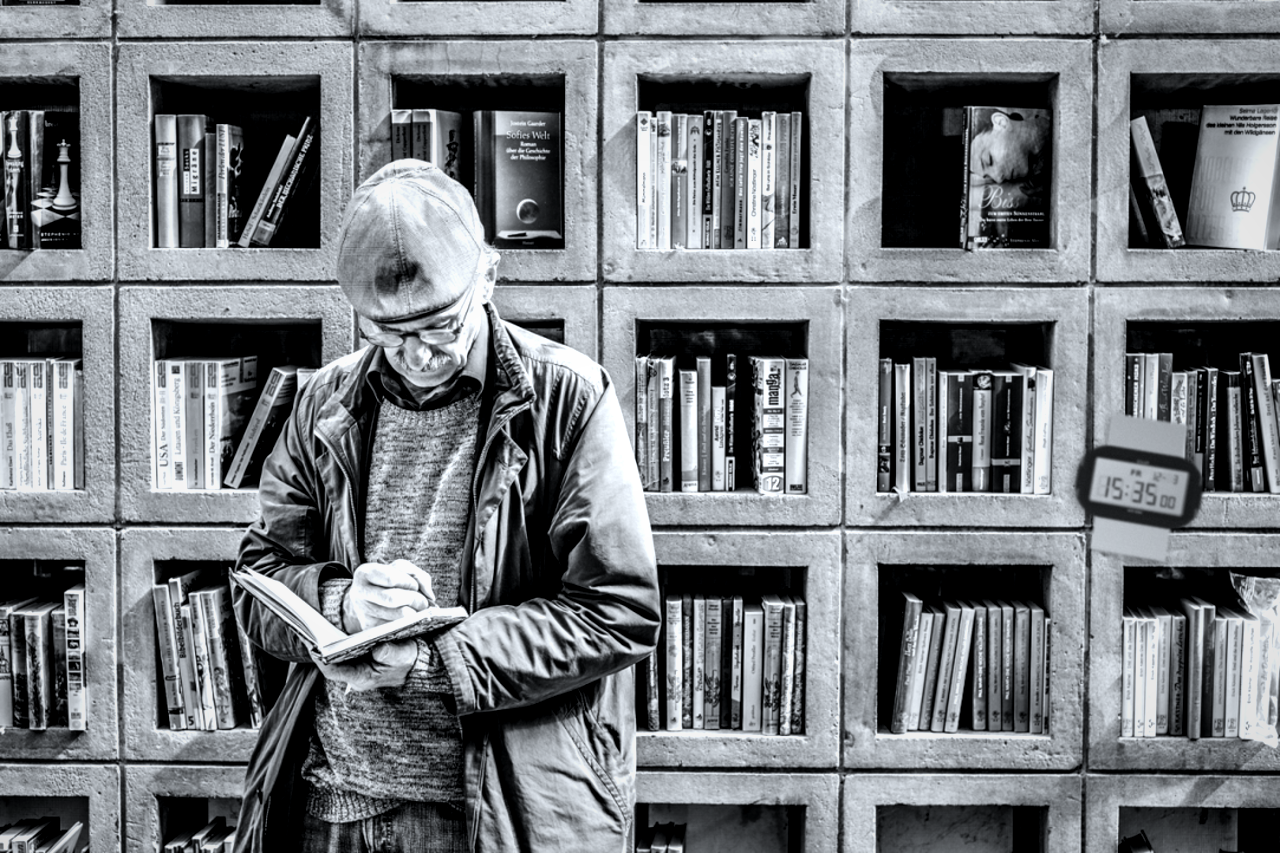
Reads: h=15 m=35
